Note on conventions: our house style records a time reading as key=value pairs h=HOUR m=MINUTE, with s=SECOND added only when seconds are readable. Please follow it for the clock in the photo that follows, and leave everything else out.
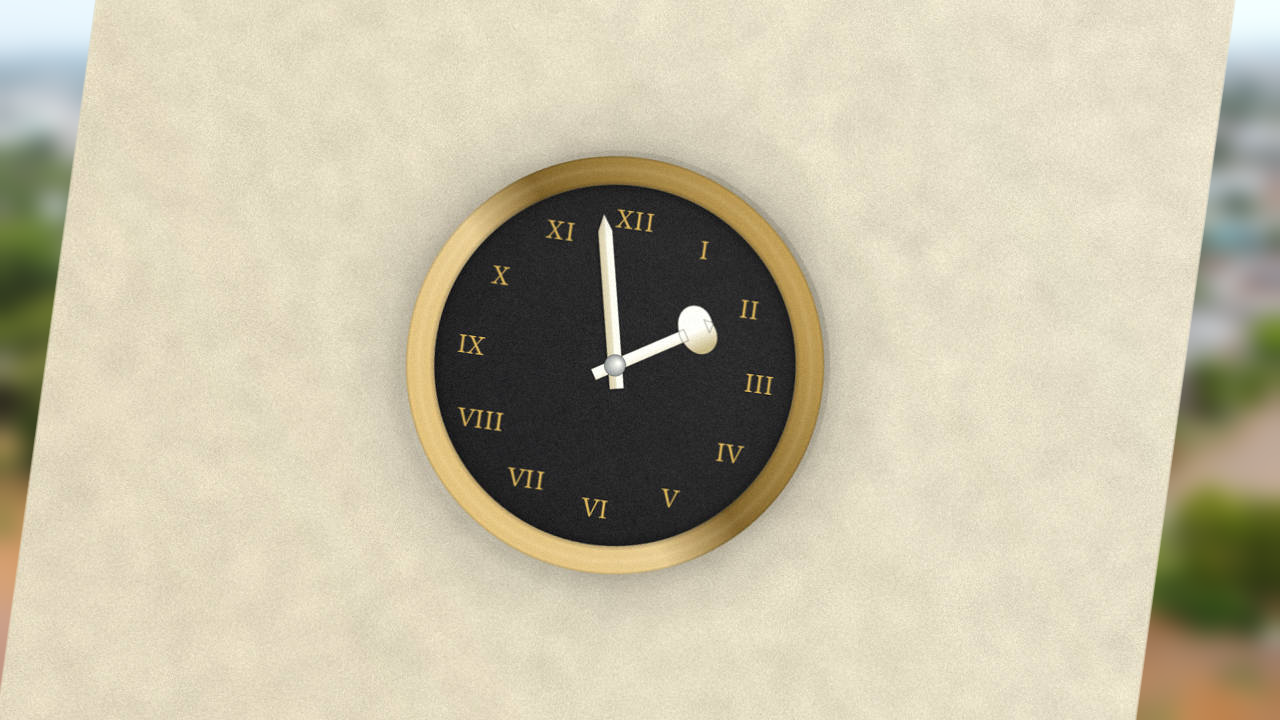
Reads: h=1 m=58
